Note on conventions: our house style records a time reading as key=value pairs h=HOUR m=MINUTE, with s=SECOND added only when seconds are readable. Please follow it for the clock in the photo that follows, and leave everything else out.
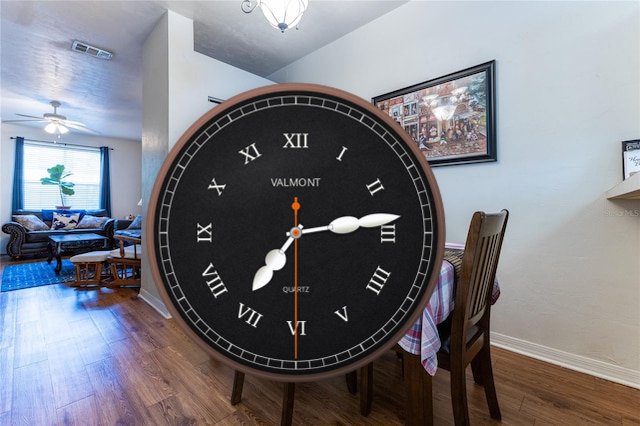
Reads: h=7 m=13 s=30
